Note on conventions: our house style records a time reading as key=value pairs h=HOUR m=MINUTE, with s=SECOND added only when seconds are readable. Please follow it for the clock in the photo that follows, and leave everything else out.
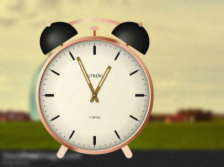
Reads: h=12 m=56
